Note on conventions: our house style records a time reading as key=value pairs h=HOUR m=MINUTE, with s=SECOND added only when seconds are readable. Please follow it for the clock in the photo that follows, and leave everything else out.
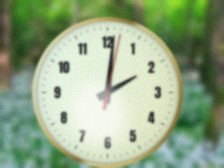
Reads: h=2 m=1 s=2
